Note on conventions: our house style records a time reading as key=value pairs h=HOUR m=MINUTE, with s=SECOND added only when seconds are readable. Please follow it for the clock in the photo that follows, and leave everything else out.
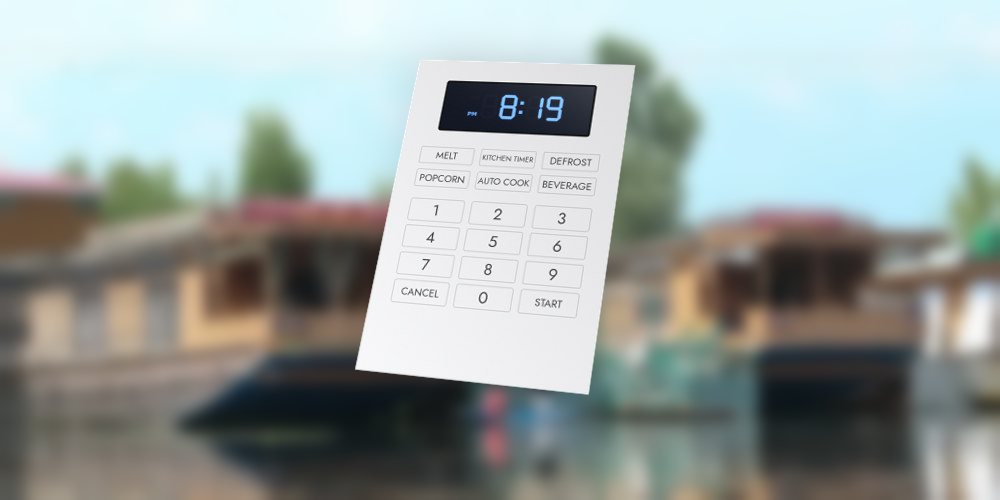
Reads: h=8 m=19
